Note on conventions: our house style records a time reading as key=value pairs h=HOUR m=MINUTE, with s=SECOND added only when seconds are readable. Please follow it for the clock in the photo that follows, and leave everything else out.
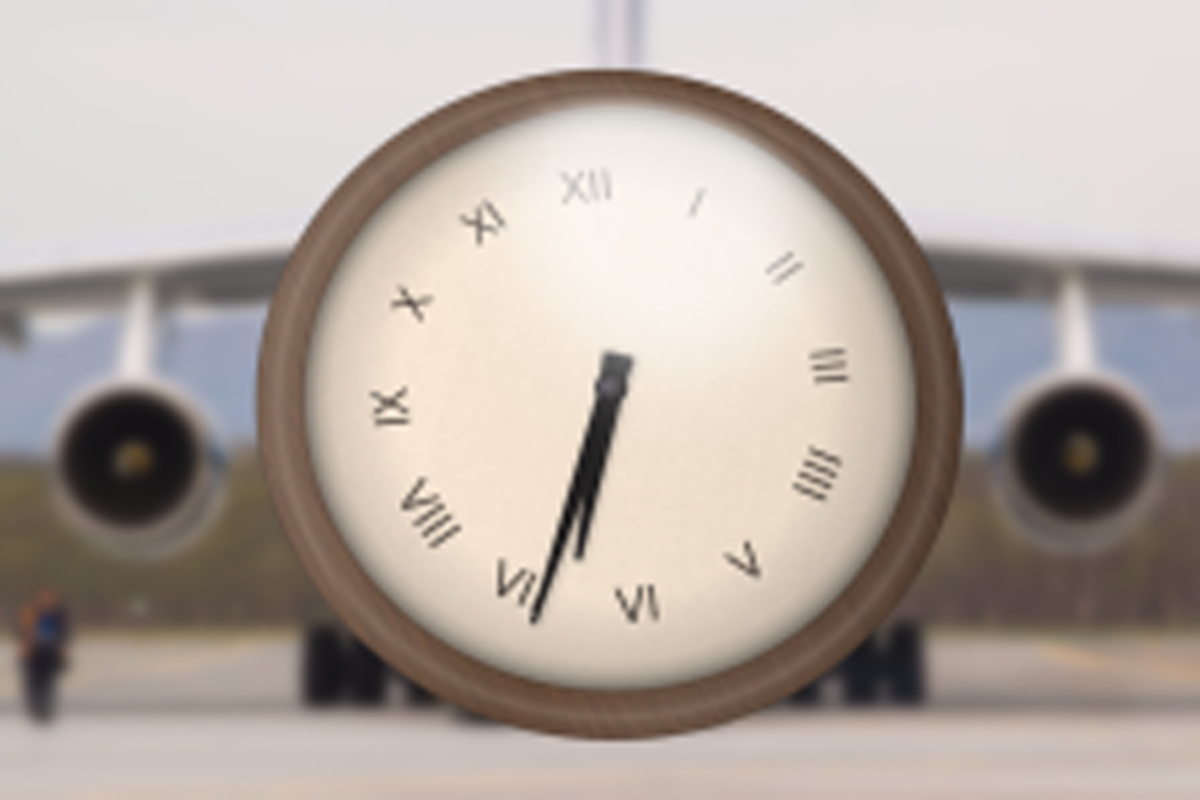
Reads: h=6 m=34
